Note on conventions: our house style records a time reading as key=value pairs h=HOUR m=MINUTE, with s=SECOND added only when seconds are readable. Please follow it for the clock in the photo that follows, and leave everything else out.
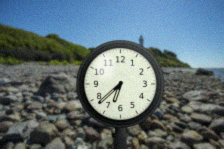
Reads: h=6 m=38
